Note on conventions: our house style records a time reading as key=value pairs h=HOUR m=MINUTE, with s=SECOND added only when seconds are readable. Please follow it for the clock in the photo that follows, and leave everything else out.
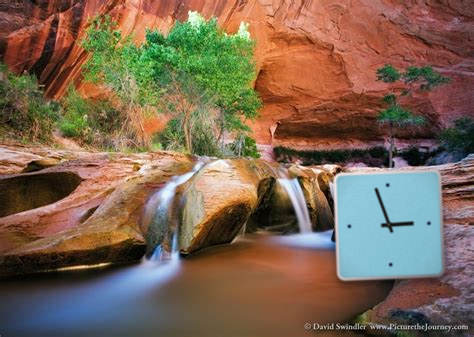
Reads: h=2 m=57
